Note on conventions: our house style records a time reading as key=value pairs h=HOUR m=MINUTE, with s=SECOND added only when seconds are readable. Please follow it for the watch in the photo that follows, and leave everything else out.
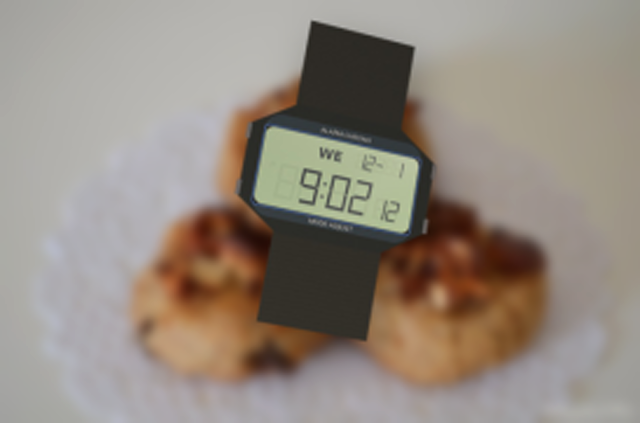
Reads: h=9 m=2 s=12
